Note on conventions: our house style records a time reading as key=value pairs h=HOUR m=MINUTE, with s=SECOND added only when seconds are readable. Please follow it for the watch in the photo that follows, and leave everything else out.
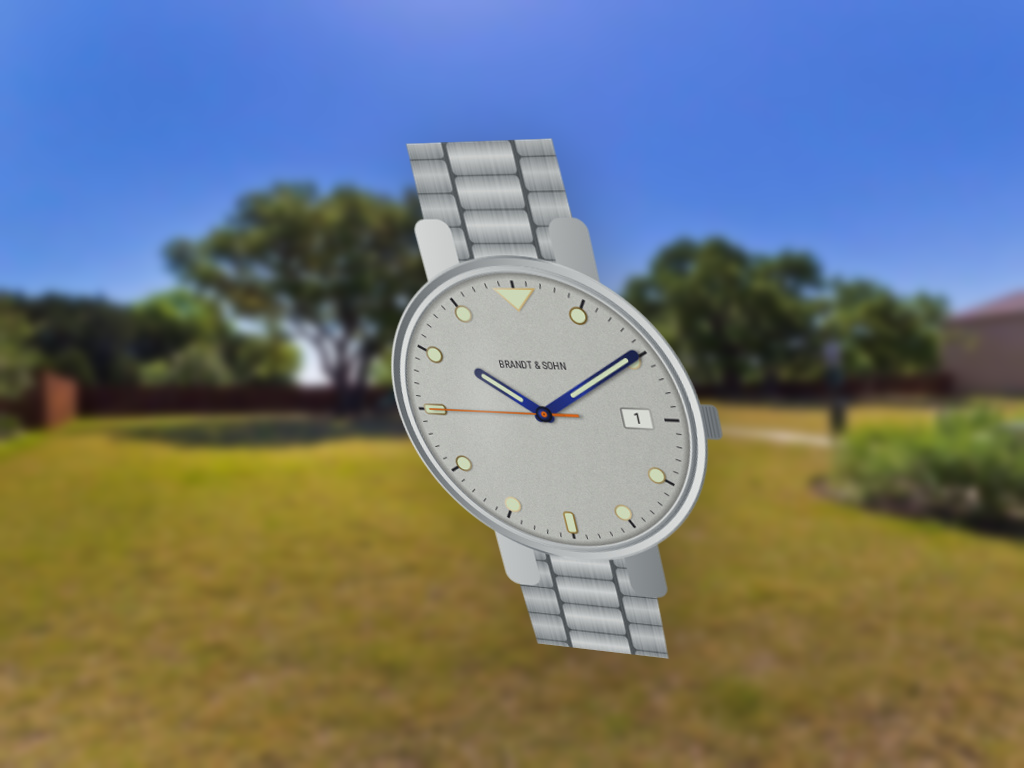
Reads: h=10 m=9 s=45
